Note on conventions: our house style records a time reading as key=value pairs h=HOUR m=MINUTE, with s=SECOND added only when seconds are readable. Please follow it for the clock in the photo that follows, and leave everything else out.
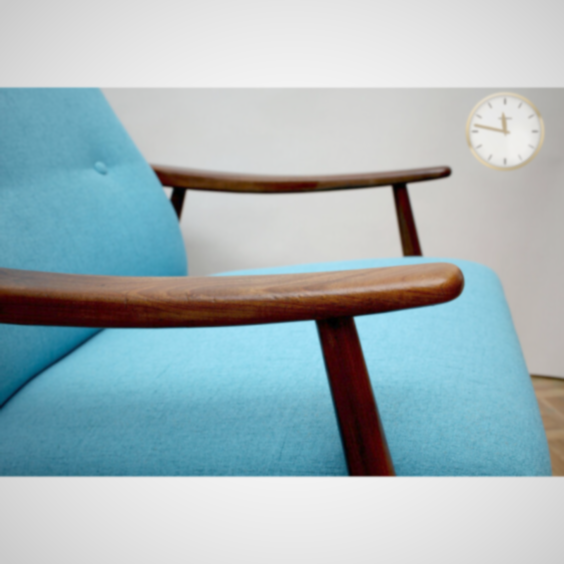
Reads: h=11 m=47
